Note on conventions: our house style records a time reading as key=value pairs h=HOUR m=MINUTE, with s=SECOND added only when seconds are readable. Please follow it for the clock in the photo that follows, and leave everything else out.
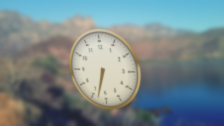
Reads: h=6 m=33
